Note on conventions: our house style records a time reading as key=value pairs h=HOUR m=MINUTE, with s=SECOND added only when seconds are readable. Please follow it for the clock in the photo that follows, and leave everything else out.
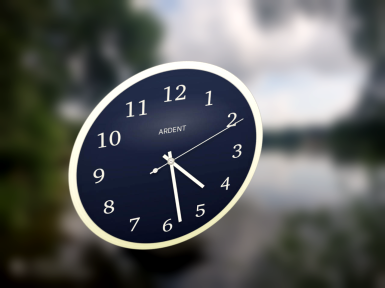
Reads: h=4 m=28 s=11
